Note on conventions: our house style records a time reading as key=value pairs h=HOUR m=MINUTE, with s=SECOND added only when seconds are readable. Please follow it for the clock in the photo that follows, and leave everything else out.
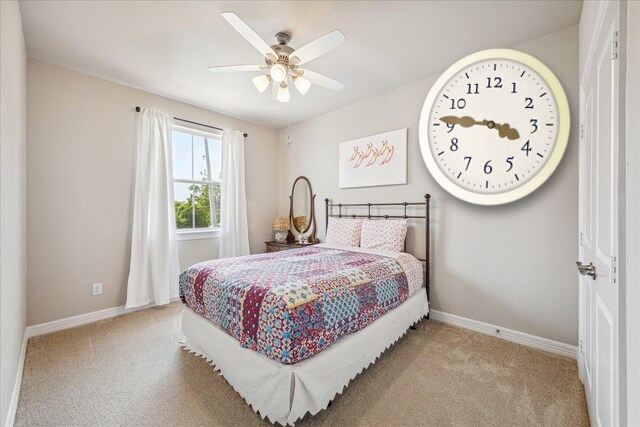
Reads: h=3 m=46
